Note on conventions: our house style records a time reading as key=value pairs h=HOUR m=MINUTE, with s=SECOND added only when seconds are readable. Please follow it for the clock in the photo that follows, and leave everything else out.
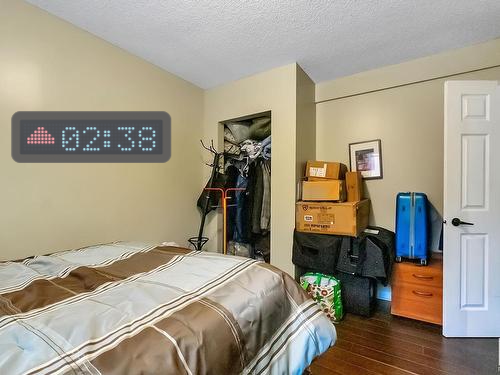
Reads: h=2 m=38
